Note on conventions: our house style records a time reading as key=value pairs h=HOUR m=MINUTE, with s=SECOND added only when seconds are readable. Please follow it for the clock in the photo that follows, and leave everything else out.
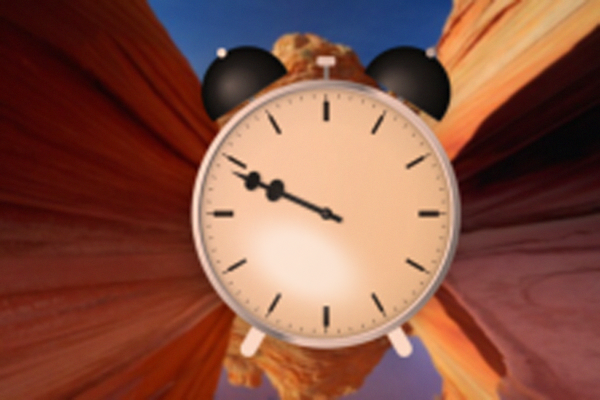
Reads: h=9 m=49
